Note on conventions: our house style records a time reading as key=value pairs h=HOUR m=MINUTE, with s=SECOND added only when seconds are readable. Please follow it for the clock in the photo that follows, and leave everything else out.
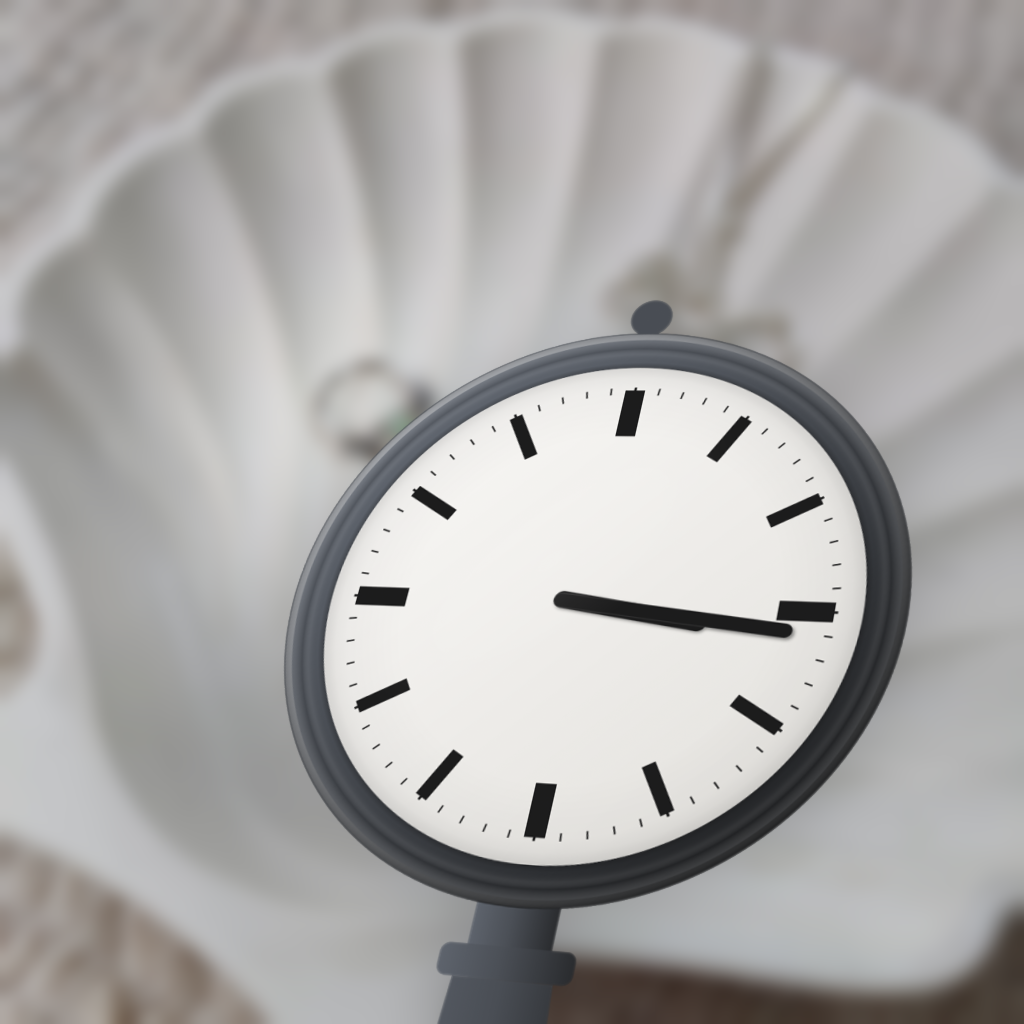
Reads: h=3 m=16
